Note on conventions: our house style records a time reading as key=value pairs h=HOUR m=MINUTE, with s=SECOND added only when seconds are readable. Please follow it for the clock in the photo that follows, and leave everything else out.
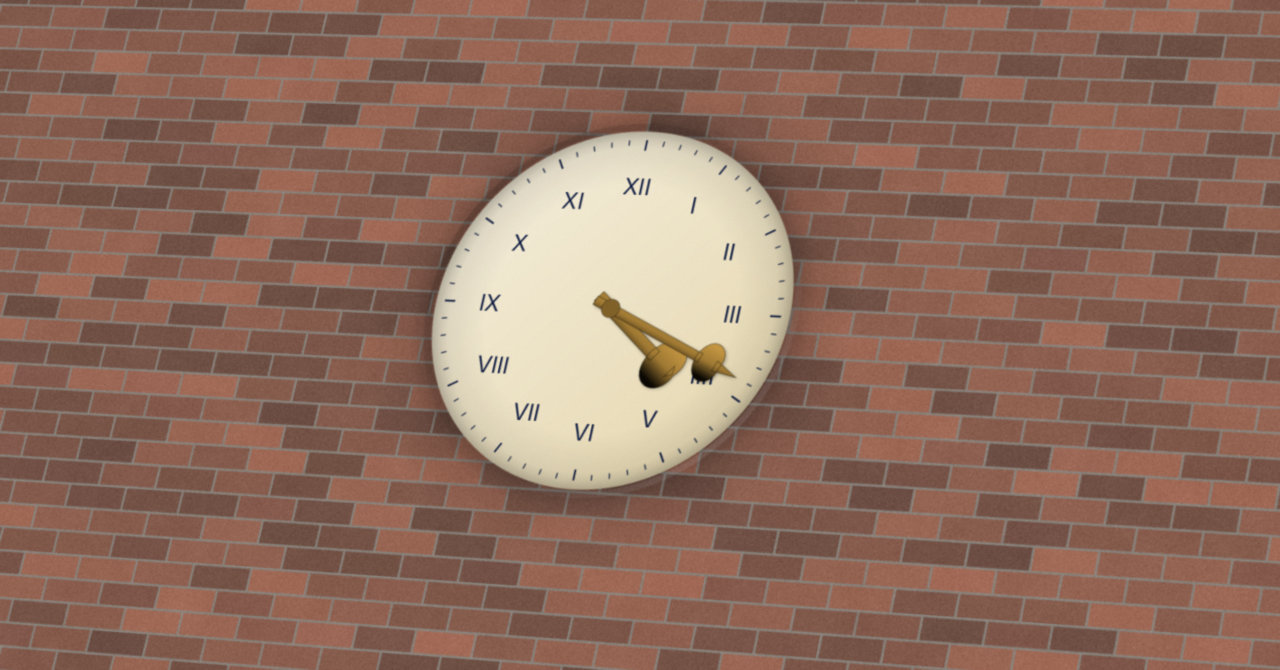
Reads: h=4 m=19
